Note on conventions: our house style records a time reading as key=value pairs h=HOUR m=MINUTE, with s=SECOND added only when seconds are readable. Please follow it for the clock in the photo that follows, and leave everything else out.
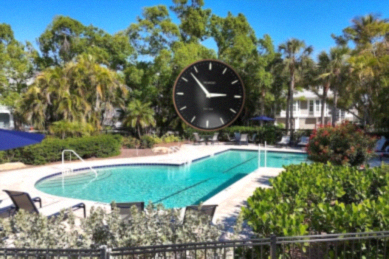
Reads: h=2 m=53
